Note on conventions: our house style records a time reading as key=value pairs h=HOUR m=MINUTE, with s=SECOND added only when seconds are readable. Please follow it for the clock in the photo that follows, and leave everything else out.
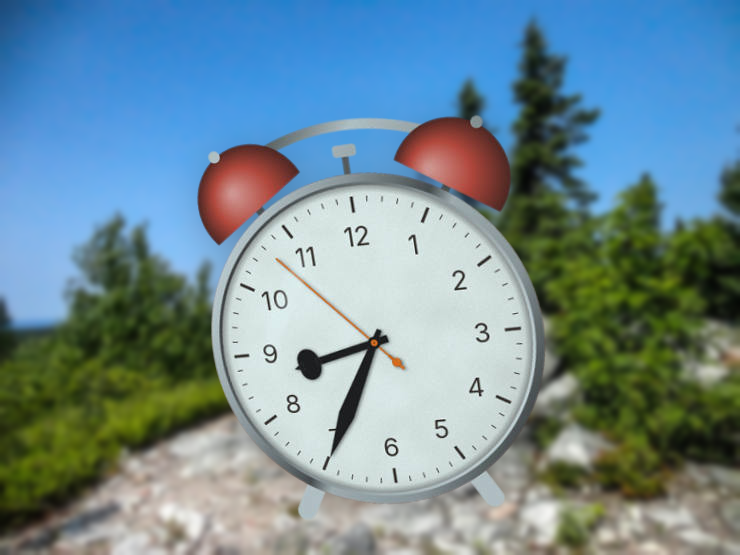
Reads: h=8 m=34 s=53
